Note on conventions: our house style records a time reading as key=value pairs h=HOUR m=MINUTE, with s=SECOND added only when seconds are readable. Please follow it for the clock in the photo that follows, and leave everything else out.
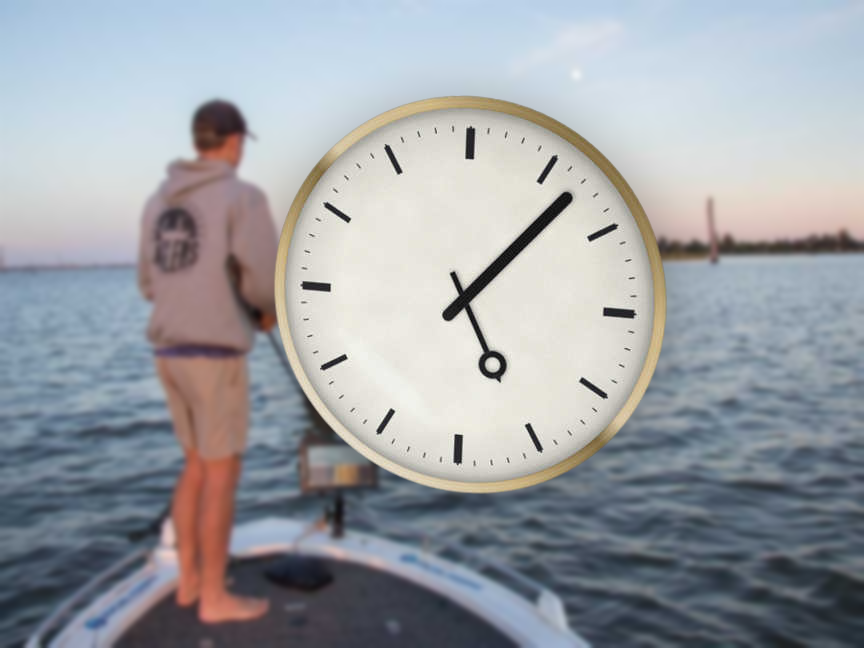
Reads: h=5 m=7
